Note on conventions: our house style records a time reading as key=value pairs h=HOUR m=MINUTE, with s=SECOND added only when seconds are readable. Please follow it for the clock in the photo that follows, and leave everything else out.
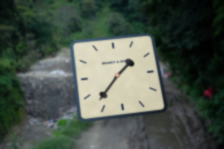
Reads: h=1 m=37
